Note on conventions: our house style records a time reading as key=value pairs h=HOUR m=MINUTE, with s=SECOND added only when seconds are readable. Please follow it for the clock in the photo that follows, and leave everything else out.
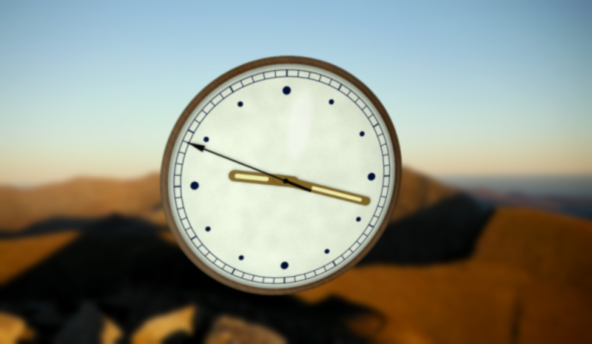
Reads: h=9 m=17 s=49
